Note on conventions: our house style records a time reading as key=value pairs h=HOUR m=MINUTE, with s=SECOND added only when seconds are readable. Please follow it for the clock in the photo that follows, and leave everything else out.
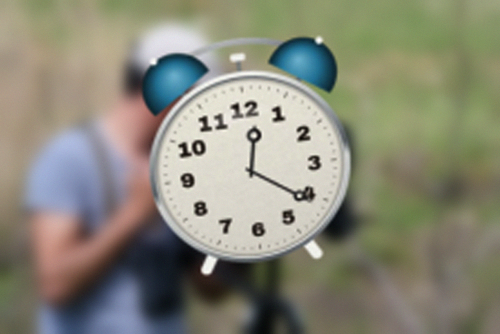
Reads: h=12 m=21
